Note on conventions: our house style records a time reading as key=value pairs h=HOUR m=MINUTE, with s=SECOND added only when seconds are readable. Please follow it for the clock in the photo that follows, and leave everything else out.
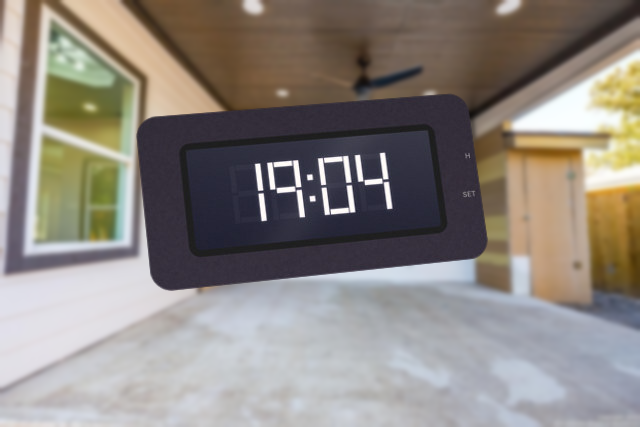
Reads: h=19 m=4
